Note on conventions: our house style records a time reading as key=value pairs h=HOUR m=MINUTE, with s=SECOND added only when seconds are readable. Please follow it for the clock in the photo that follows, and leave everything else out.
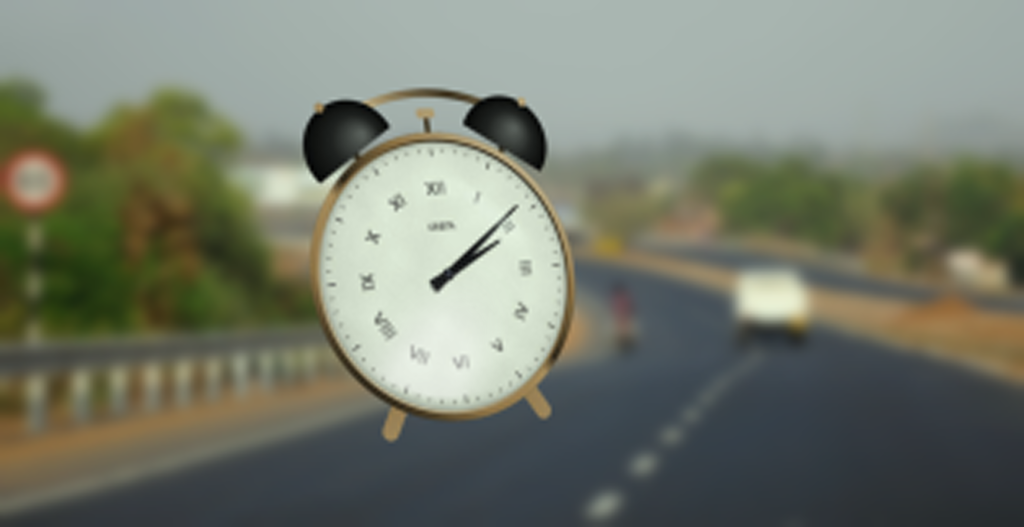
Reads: h=2 m=9
